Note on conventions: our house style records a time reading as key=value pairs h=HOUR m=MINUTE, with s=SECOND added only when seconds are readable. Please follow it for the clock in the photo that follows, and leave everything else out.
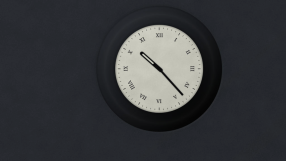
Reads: h=10 m=23
